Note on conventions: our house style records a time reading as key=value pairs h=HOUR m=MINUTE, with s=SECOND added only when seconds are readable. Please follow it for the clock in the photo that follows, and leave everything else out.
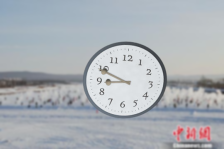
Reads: h=8 m=49
